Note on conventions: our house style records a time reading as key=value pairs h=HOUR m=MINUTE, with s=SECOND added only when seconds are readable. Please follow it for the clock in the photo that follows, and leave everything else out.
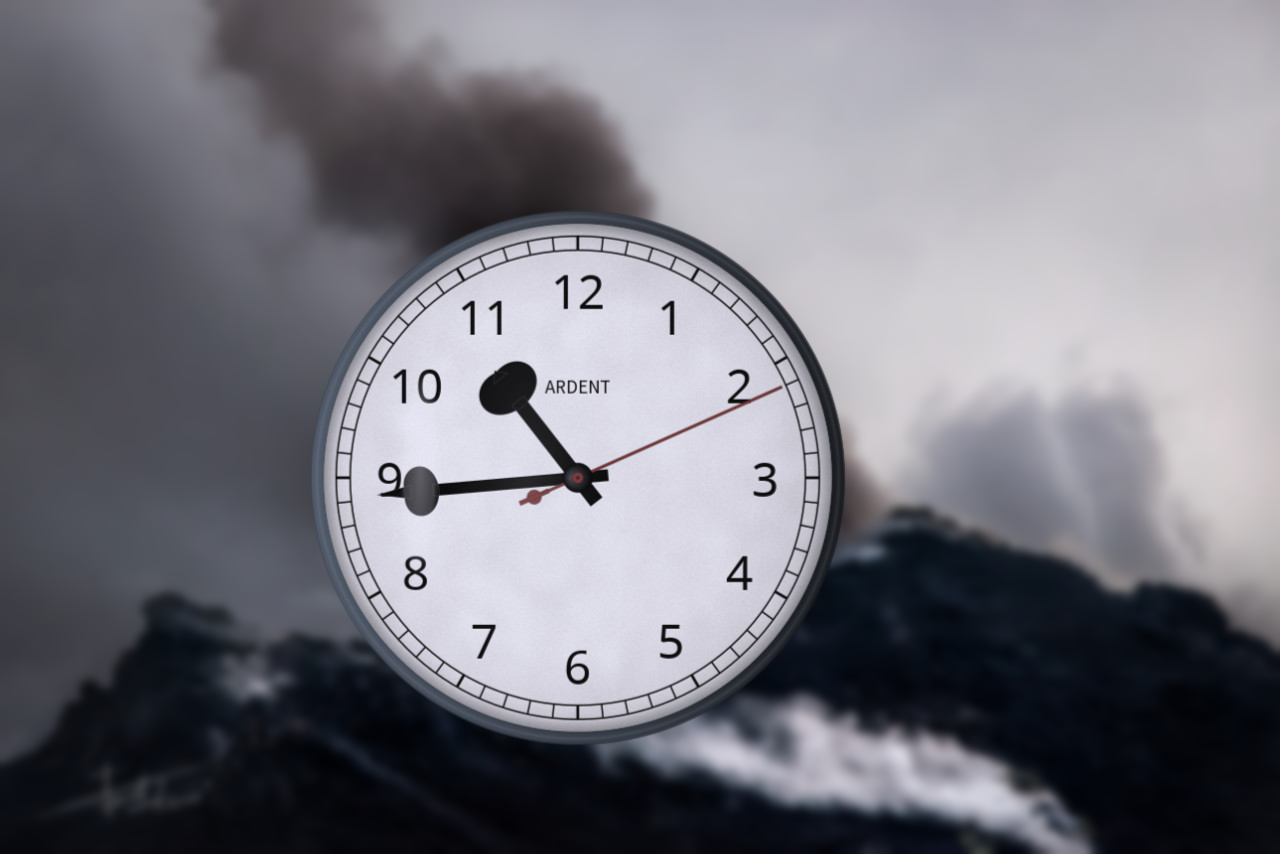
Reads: h=10 m=44 s=11
